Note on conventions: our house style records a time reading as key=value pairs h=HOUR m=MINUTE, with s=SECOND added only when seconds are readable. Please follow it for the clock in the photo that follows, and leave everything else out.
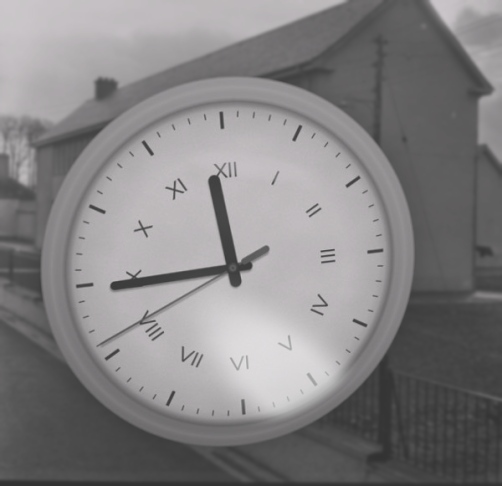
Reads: h=11 m=44 s=41
